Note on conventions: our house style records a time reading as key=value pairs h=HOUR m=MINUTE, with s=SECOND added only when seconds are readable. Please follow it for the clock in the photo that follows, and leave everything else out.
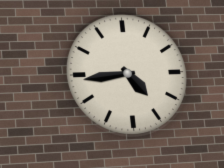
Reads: h=4 m=44
